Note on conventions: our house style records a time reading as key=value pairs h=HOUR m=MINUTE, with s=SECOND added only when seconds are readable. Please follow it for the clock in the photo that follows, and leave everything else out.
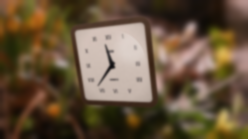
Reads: h=11 m=37
